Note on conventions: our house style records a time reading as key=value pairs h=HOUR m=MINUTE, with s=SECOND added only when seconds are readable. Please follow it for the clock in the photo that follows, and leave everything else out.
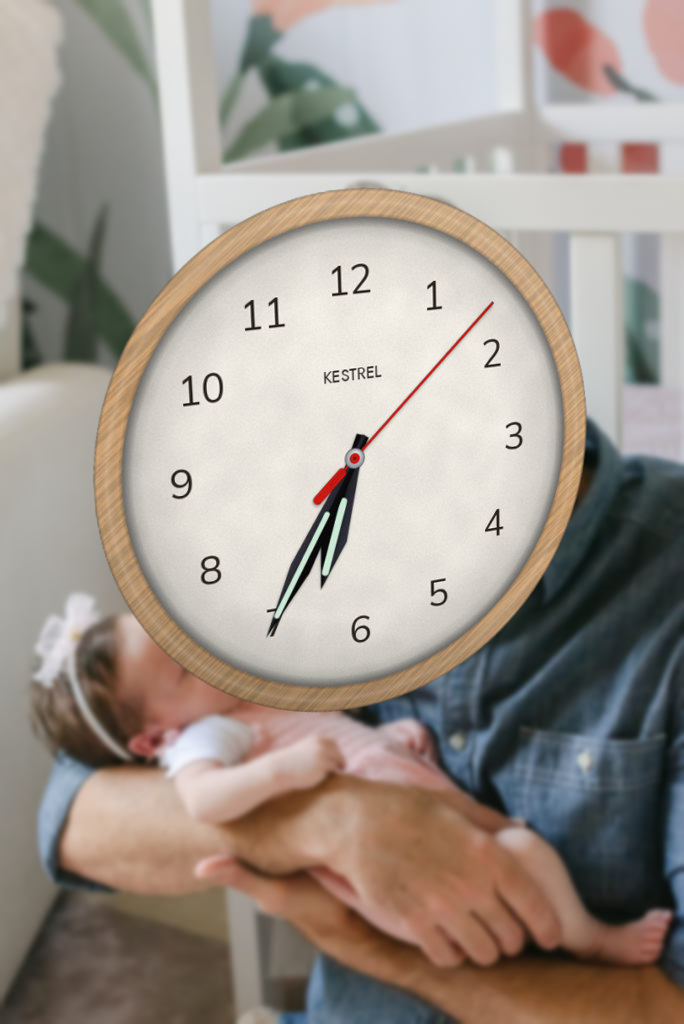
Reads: h=6 m=35 s=8
